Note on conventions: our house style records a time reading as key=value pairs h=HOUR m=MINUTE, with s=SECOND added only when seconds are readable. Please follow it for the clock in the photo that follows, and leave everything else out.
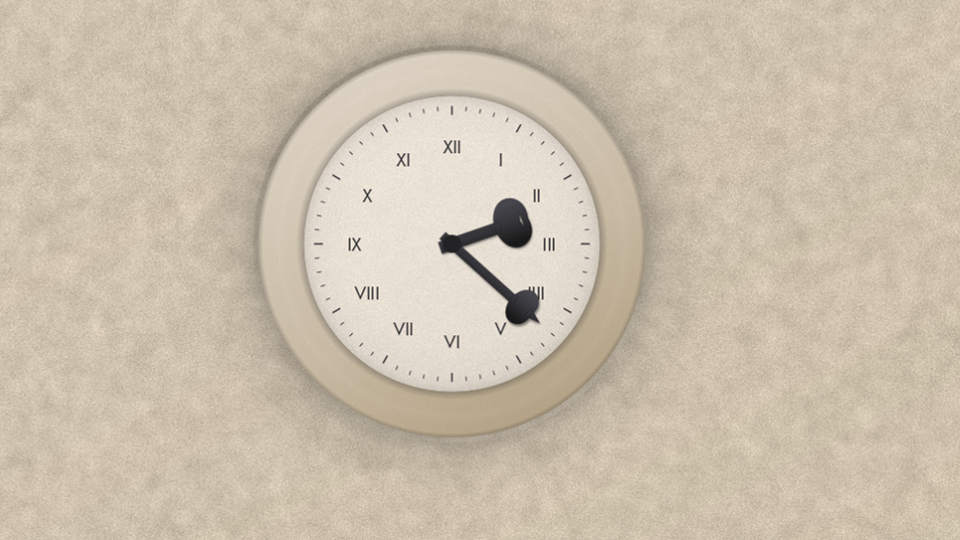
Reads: h=2 m=22
